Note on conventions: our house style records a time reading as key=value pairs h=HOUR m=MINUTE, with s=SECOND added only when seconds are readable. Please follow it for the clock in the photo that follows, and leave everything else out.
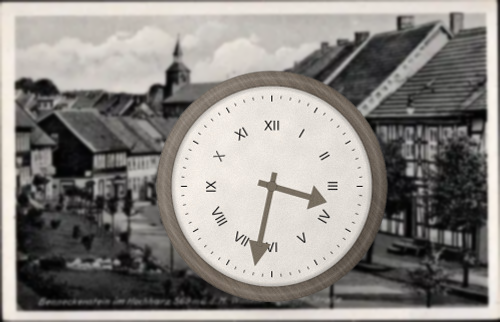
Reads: h=3 m=32
